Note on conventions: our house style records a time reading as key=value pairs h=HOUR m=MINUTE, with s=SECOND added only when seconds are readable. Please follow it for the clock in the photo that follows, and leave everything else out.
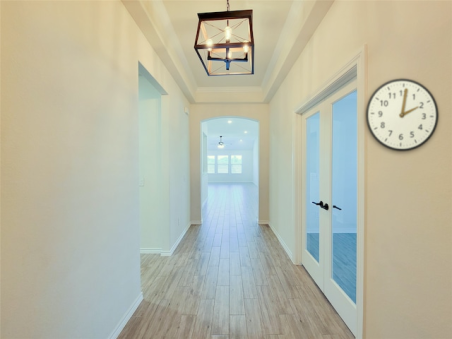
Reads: h=2 m=1
